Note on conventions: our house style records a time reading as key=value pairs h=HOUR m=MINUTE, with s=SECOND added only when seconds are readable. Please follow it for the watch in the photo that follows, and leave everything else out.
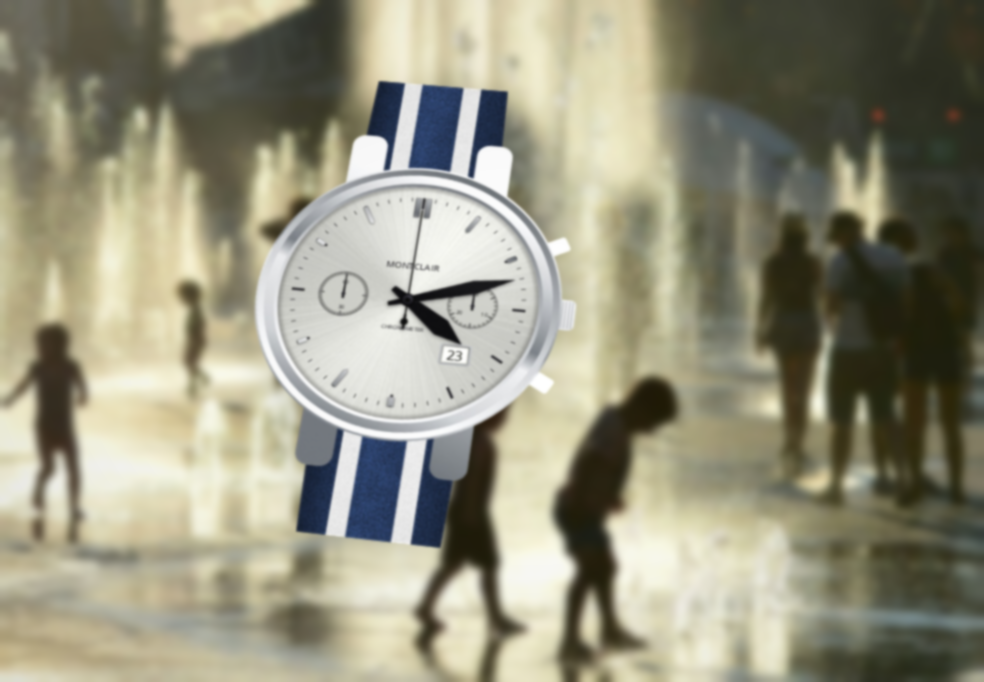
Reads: h=4 m=12
